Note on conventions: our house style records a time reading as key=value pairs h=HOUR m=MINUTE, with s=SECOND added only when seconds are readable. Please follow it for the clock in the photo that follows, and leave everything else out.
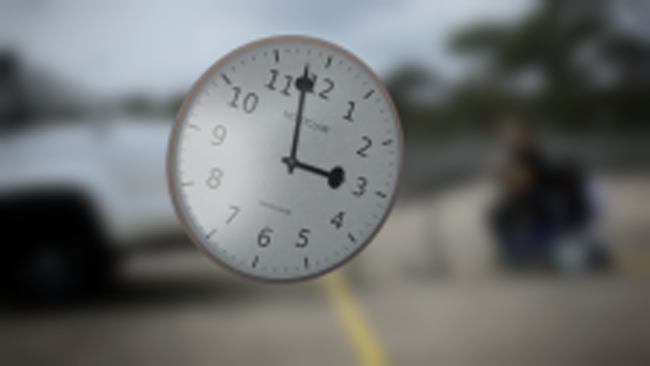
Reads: h=2 m=58
